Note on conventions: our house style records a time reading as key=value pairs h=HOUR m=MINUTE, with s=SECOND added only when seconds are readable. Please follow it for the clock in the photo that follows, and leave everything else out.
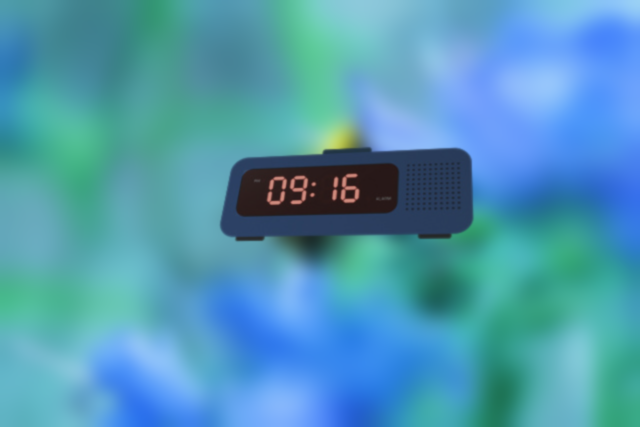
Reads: h=9 m=16
